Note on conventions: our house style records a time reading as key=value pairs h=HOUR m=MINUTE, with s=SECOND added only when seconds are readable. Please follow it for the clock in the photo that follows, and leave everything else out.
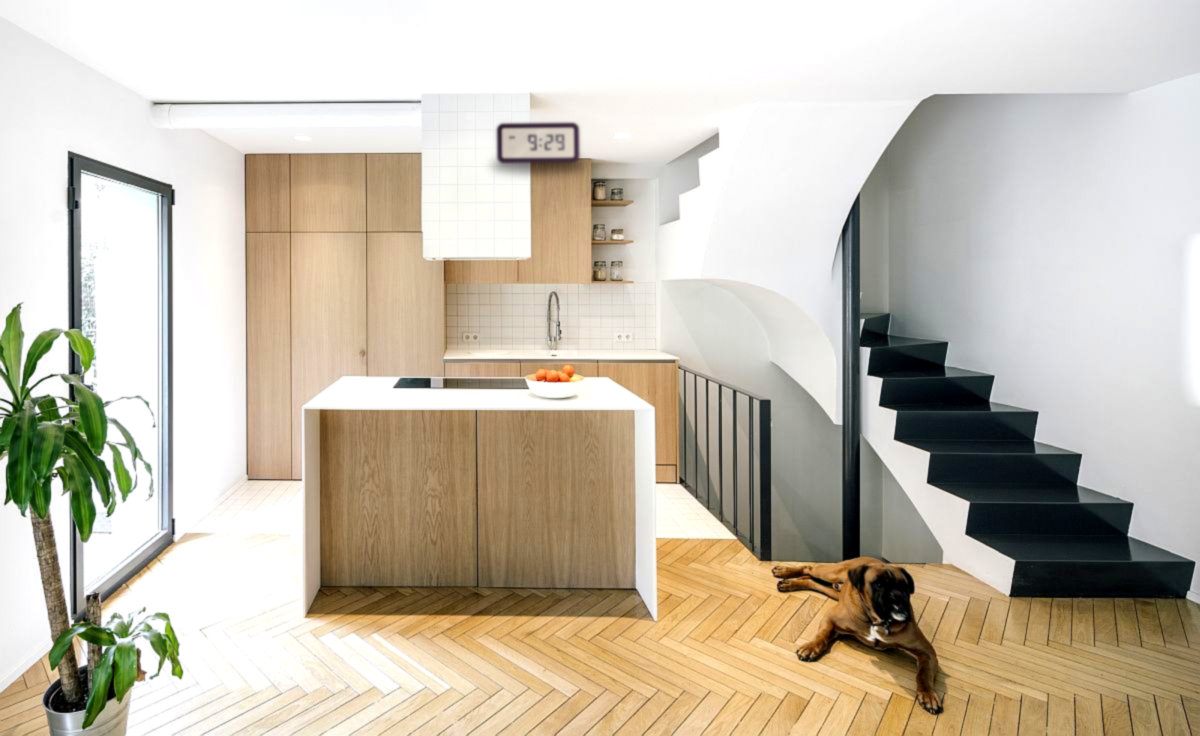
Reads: h=9 m=29
